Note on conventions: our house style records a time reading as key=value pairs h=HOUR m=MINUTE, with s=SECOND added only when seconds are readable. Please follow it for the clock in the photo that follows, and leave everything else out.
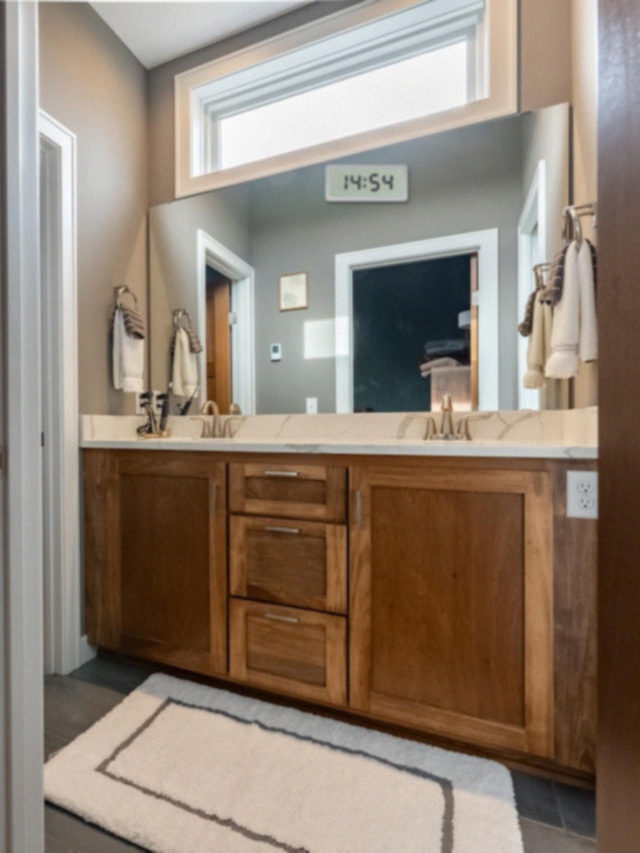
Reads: h=14 m=54
